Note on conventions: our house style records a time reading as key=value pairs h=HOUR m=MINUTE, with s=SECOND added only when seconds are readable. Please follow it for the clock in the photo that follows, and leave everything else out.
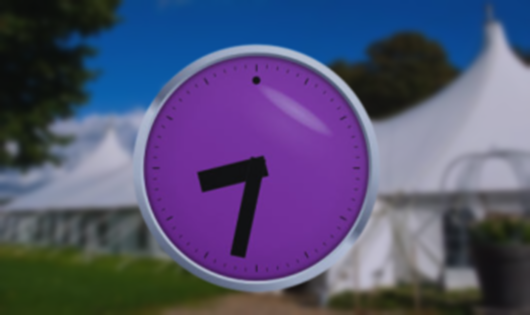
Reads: h=8 m=32
